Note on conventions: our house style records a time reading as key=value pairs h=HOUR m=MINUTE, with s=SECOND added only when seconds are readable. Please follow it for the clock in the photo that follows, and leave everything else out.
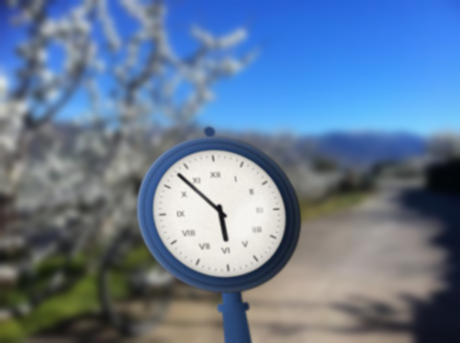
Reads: h=5 m=53
